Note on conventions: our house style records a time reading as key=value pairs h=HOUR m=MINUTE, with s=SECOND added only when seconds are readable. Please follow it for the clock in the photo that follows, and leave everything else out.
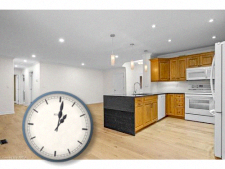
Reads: h=1 m=1
